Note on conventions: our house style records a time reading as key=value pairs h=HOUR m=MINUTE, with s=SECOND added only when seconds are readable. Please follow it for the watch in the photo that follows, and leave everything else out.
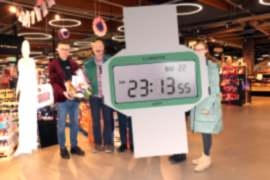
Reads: h=23 m=13 s=55
